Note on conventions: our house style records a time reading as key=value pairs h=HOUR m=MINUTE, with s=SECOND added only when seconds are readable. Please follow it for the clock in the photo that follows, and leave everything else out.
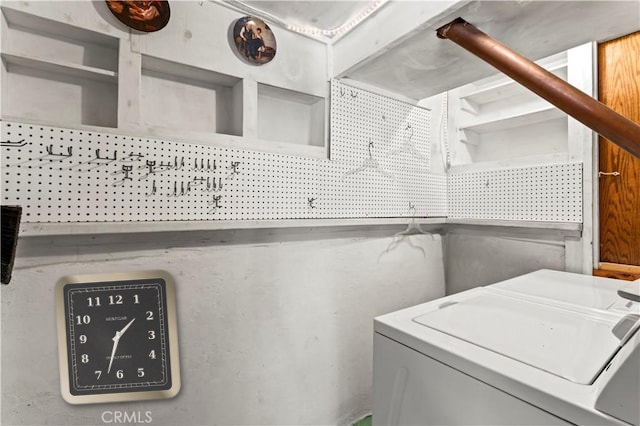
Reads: h=1 m=33
